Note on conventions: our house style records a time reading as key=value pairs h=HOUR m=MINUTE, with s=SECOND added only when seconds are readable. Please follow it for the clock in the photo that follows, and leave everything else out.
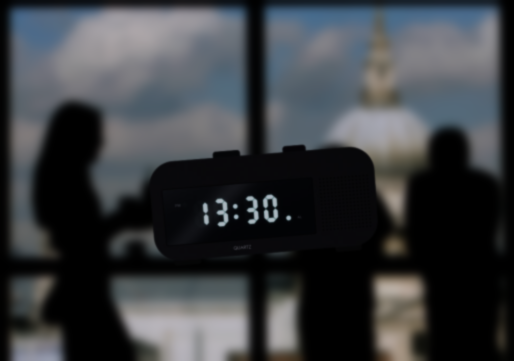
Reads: h=13 m=30
